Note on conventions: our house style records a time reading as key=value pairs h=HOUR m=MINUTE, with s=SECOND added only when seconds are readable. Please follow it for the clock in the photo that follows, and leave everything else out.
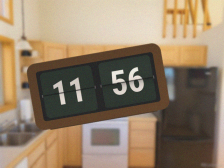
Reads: h=11 m=56
